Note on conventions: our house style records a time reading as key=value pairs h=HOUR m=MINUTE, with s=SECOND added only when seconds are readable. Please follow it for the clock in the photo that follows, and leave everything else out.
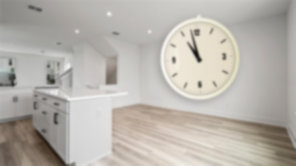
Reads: h=10 m=58
